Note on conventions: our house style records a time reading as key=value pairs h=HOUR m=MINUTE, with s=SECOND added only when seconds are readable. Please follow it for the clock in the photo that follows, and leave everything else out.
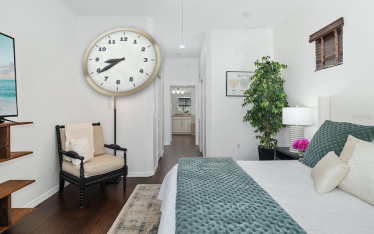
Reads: h=8 m=39
